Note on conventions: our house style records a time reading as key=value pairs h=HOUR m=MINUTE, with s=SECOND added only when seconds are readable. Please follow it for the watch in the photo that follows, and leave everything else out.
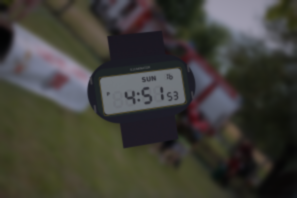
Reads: h=4 m=51
